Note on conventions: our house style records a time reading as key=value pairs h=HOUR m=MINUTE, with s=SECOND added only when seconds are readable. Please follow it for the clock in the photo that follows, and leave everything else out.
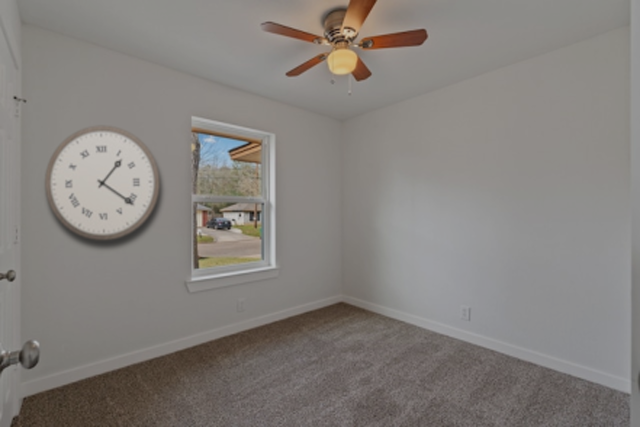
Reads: h=1 m=21
